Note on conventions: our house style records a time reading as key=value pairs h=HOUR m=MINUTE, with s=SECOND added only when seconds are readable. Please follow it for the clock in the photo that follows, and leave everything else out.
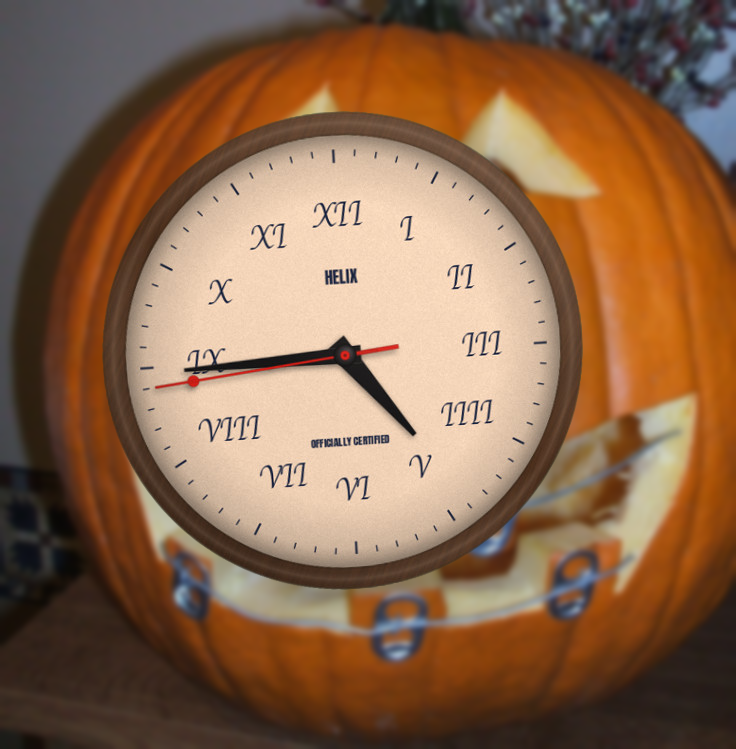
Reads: h=4 m=44 s=44
